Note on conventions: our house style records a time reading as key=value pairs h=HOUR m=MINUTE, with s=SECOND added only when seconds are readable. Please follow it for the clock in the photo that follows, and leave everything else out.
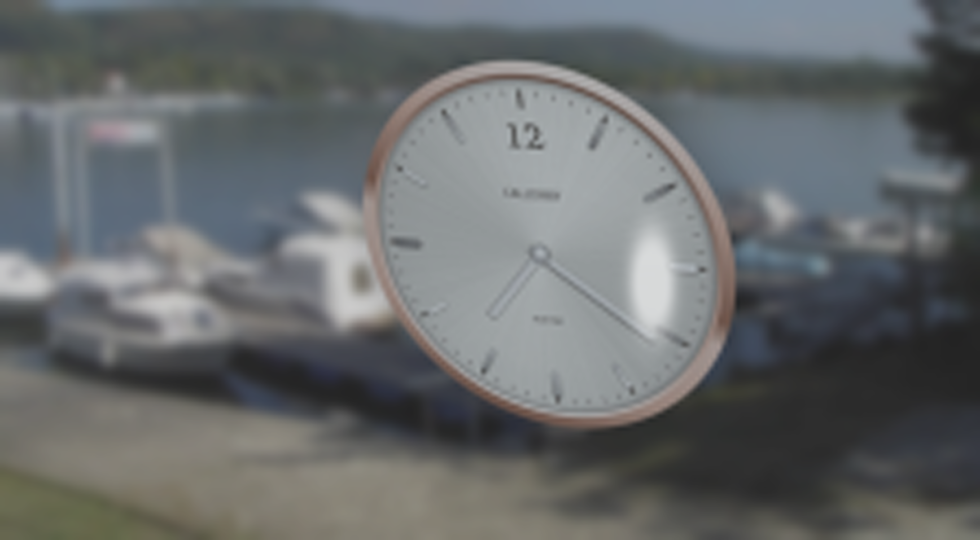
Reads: h=7 m=21
